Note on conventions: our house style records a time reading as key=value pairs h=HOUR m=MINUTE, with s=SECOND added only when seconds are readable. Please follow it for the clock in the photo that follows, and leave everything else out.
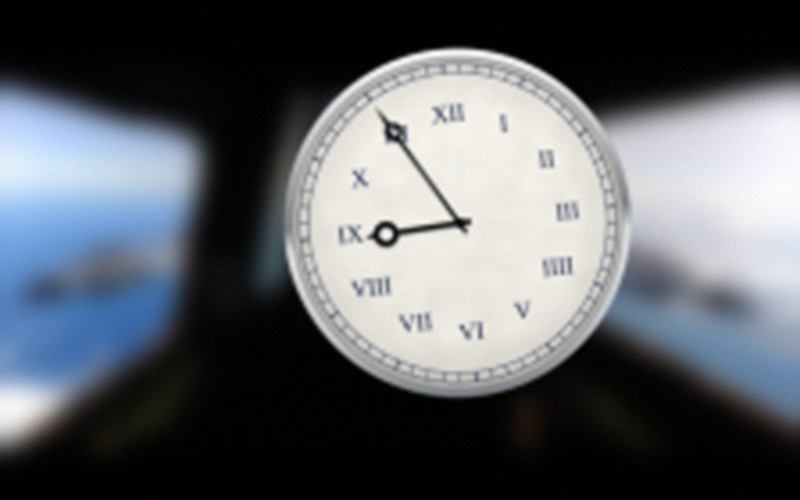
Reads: h=8 m=55
